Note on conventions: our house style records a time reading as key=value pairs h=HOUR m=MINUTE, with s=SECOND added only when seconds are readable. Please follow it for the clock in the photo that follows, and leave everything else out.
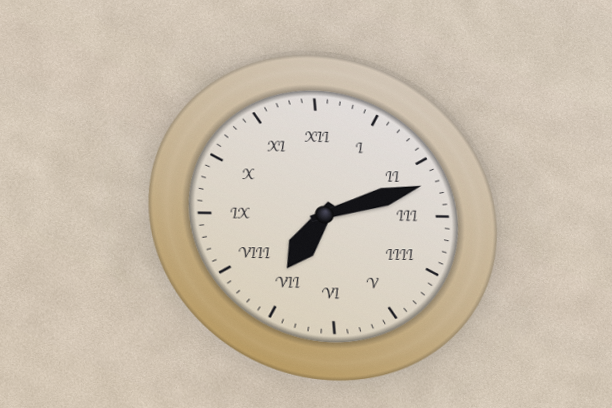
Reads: h=7 m=12
